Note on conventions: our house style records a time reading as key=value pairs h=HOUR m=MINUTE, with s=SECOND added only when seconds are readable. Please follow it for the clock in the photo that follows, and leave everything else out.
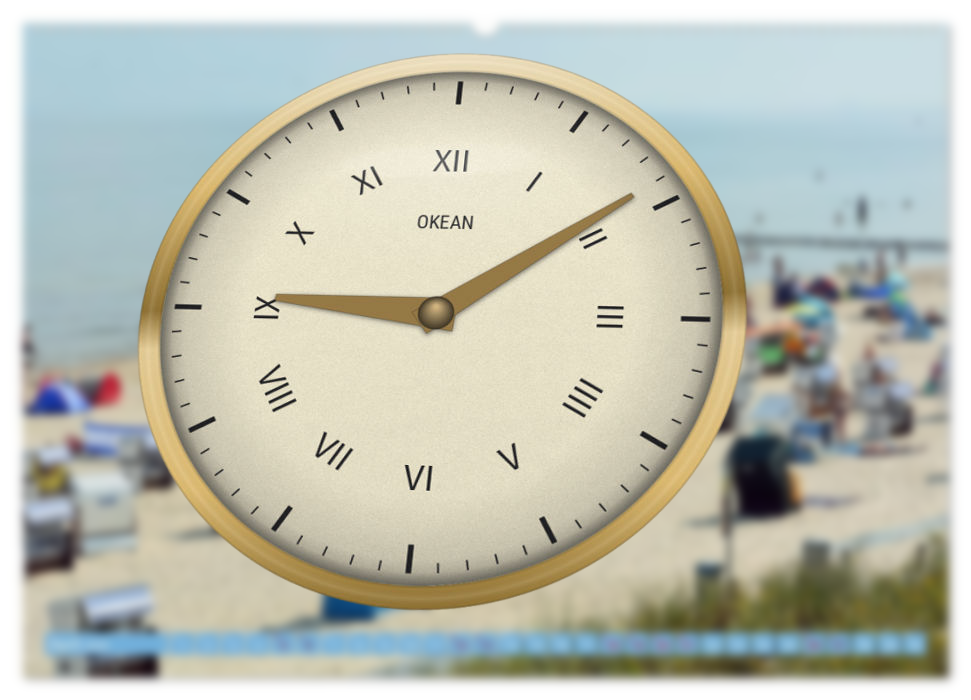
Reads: h=9 m=9
